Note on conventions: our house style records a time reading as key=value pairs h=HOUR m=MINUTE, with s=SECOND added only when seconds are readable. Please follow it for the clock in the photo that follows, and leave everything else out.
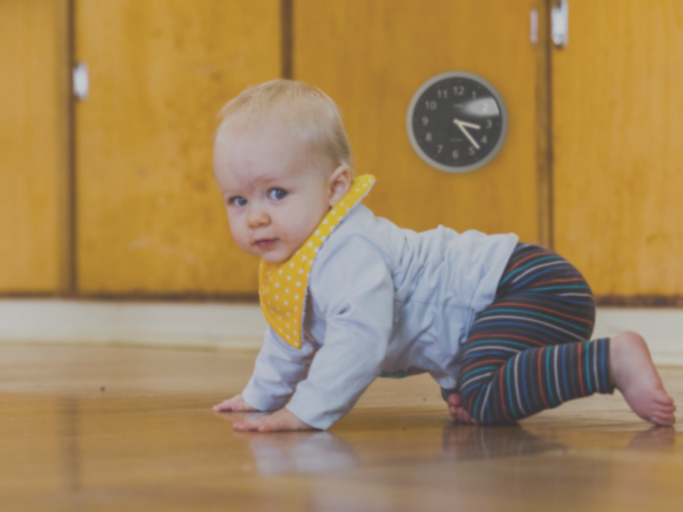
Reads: h=3 m=23
